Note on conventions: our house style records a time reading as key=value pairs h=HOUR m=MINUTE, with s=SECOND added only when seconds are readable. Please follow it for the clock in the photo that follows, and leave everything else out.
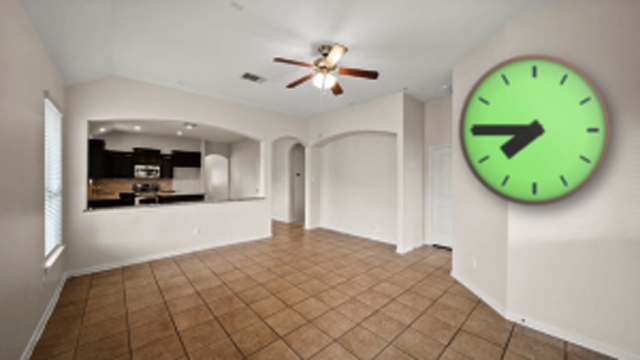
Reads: h=7 m=45
